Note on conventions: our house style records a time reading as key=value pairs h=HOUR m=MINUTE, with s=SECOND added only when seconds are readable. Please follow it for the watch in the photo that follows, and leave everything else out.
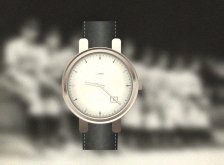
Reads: h=9 m=22
